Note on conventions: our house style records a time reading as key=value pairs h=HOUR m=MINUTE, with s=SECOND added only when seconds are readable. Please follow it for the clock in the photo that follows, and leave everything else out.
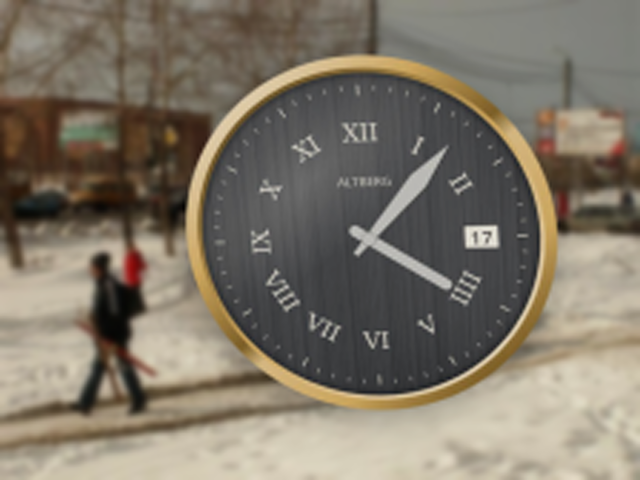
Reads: h=4 m=7
